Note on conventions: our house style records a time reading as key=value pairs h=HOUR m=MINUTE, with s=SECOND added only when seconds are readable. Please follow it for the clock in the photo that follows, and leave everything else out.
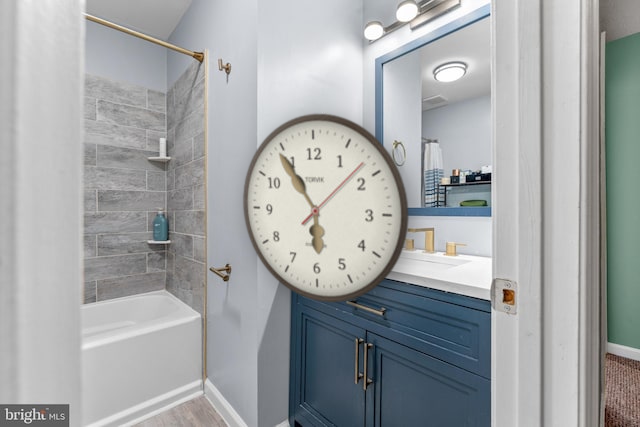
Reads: h=5 m=54 s=8
